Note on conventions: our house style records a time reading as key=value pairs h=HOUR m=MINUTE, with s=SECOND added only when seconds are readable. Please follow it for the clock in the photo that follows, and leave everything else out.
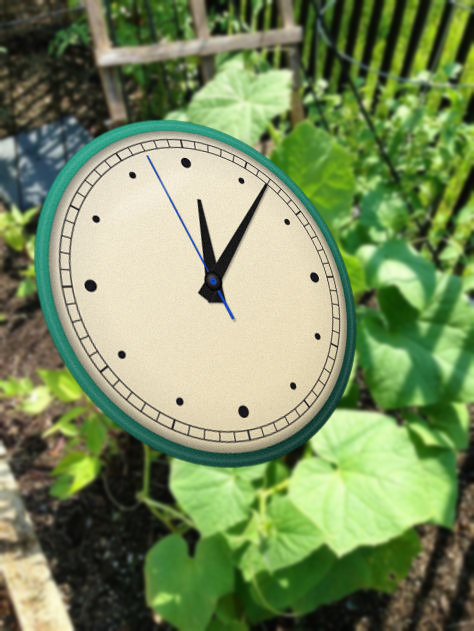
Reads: h=12 m=6 s=57
